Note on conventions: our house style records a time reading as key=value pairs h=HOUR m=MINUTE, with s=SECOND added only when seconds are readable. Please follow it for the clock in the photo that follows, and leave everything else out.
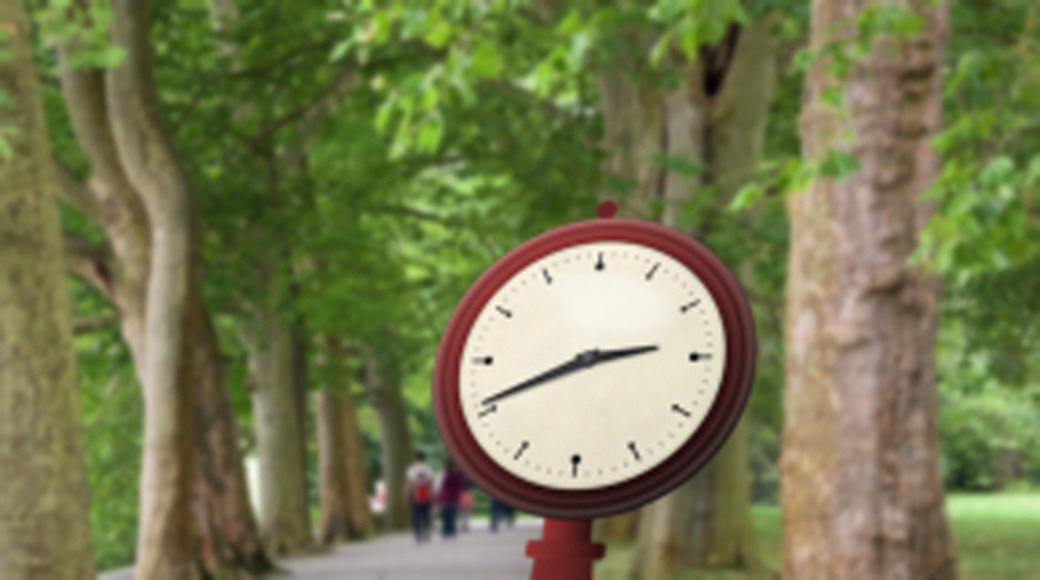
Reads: h=2 m=41
